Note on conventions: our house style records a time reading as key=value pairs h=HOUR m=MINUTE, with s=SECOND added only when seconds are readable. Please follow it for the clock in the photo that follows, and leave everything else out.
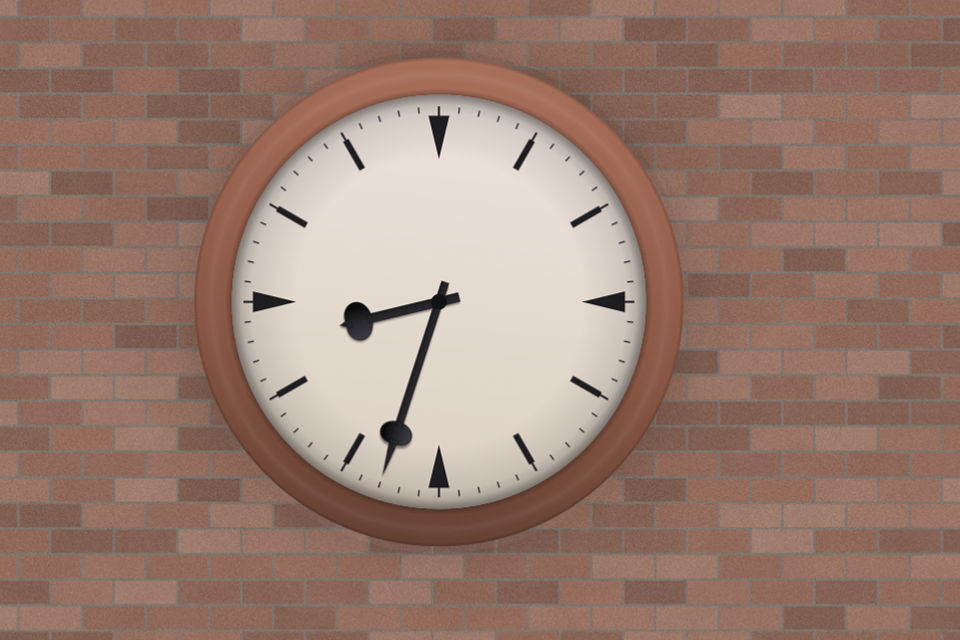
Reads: h=8 m=33
